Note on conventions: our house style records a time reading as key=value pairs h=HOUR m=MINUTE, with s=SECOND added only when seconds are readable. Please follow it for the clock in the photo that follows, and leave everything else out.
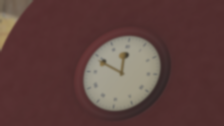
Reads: h=11 m=49
